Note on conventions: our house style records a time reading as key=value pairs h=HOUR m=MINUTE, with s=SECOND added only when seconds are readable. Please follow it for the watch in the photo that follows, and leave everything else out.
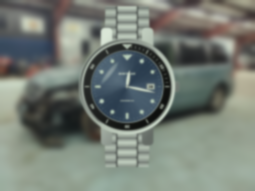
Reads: h=12 m=17
